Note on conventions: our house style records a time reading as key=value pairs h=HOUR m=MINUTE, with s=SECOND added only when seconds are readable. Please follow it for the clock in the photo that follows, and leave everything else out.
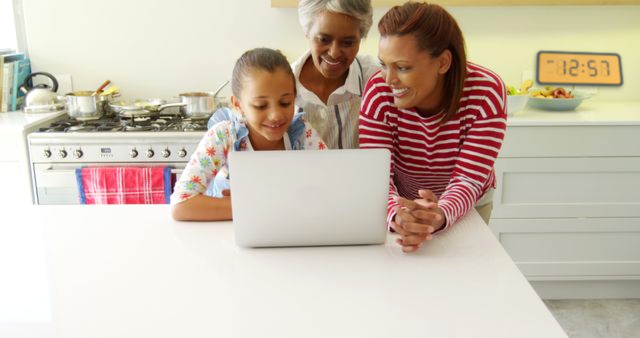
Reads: h=12 m=57
